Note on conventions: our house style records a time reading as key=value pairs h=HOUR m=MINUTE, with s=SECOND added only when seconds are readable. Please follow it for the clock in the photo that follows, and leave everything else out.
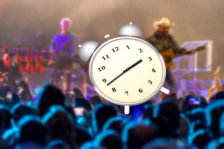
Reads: h=2 m=43
